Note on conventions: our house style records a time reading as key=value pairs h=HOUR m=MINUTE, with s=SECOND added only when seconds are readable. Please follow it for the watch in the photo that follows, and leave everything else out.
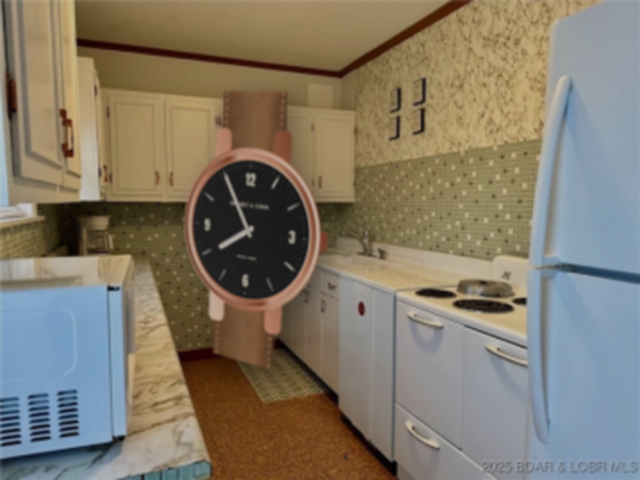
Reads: h=7 m=55
